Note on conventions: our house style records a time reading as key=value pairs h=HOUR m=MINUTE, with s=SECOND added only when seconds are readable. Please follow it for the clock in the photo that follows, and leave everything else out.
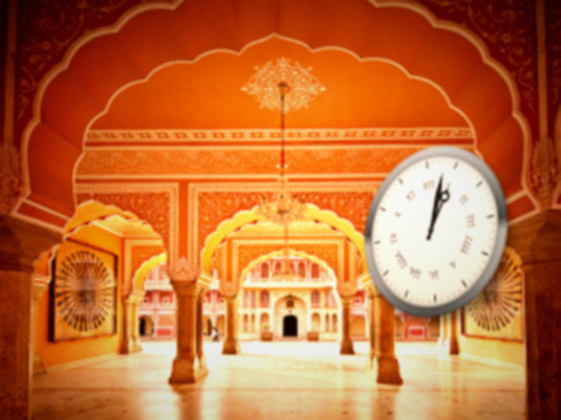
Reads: h=1 m=3
